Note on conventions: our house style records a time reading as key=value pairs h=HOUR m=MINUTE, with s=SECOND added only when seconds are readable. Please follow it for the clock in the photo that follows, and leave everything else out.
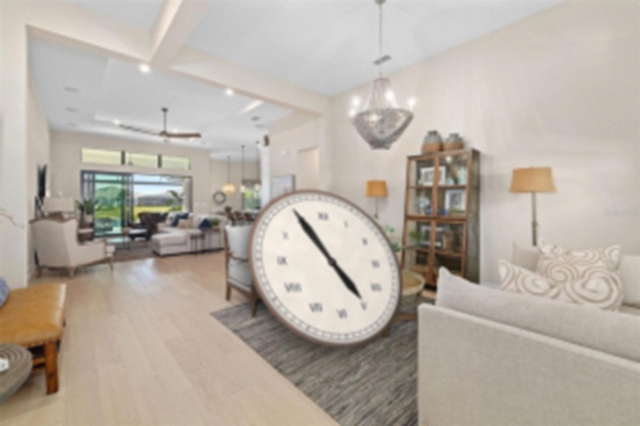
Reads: h=4 m=55
